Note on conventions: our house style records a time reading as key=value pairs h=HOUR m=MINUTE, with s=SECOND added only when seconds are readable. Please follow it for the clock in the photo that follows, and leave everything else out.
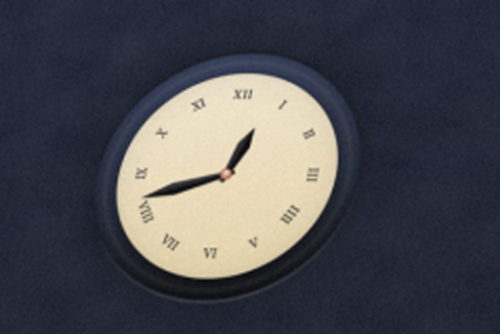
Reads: h=12 m=42
